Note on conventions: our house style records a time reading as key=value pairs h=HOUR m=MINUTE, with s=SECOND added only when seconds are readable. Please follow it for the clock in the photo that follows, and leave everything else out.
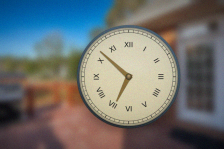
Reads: h=6 m=52
